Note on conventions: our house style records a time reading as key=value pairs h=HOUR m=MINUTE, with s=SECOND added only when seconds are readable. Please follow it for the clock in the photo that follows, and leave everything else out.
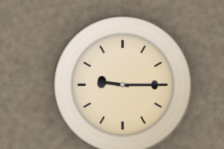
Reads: h=9 m=15
